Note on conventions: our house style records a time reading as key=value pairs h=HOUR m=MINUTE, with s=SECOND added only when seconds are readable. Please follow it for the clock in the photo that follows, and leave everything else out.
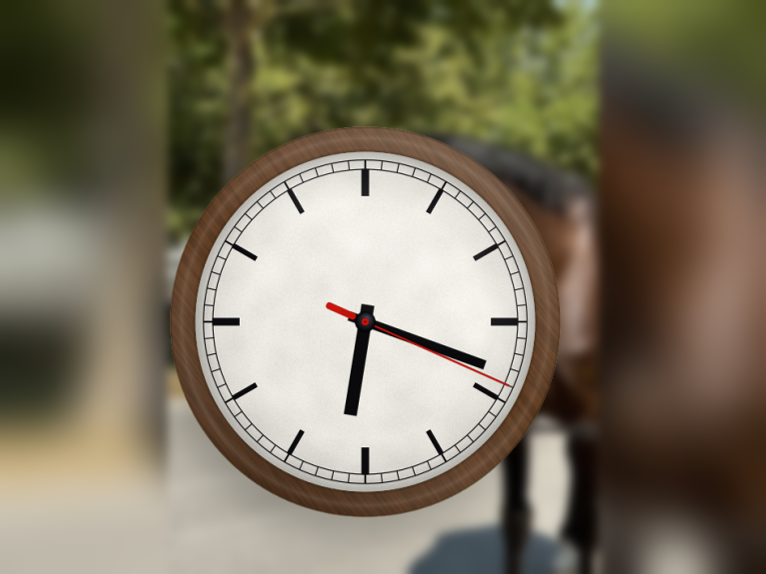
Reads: h=6 m=18 s=19
